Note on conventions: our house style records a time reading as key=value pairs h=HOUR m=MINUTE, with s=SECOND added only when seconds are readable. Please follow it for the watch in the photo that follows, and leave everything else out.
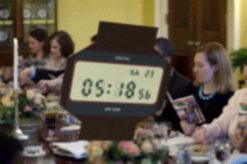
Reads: h=5 m=18 s=56
